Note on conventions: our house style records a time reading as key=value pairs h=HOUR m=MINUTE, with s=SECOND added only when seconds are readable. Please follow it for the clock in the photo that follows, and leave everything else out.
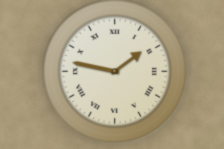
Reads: h=1 m=47
